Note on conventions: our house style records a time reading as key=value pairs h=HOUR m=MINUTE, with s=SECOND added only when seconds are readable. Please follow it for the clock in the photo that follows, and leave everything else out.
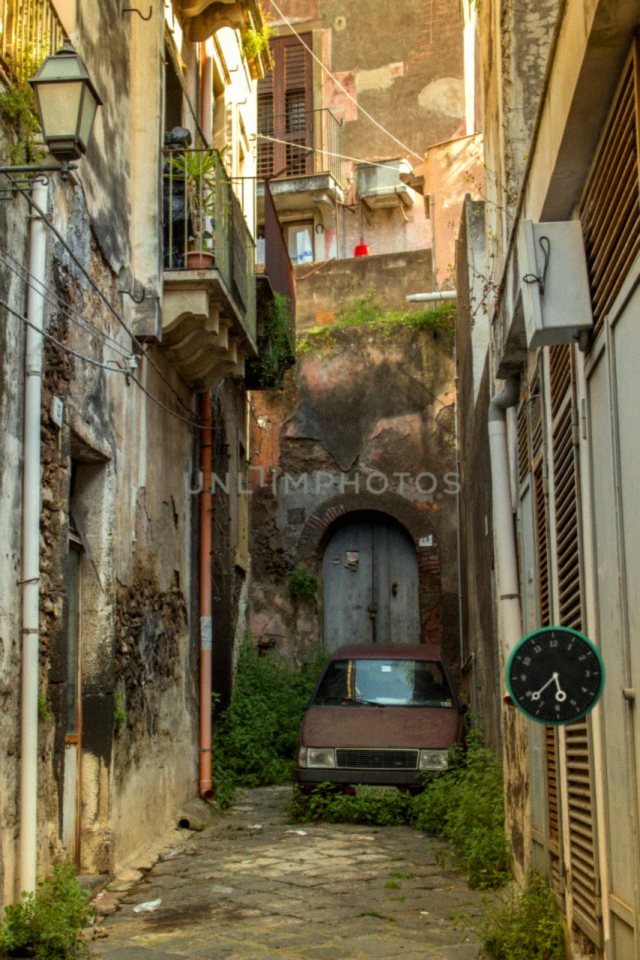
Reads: h=5 m=38
